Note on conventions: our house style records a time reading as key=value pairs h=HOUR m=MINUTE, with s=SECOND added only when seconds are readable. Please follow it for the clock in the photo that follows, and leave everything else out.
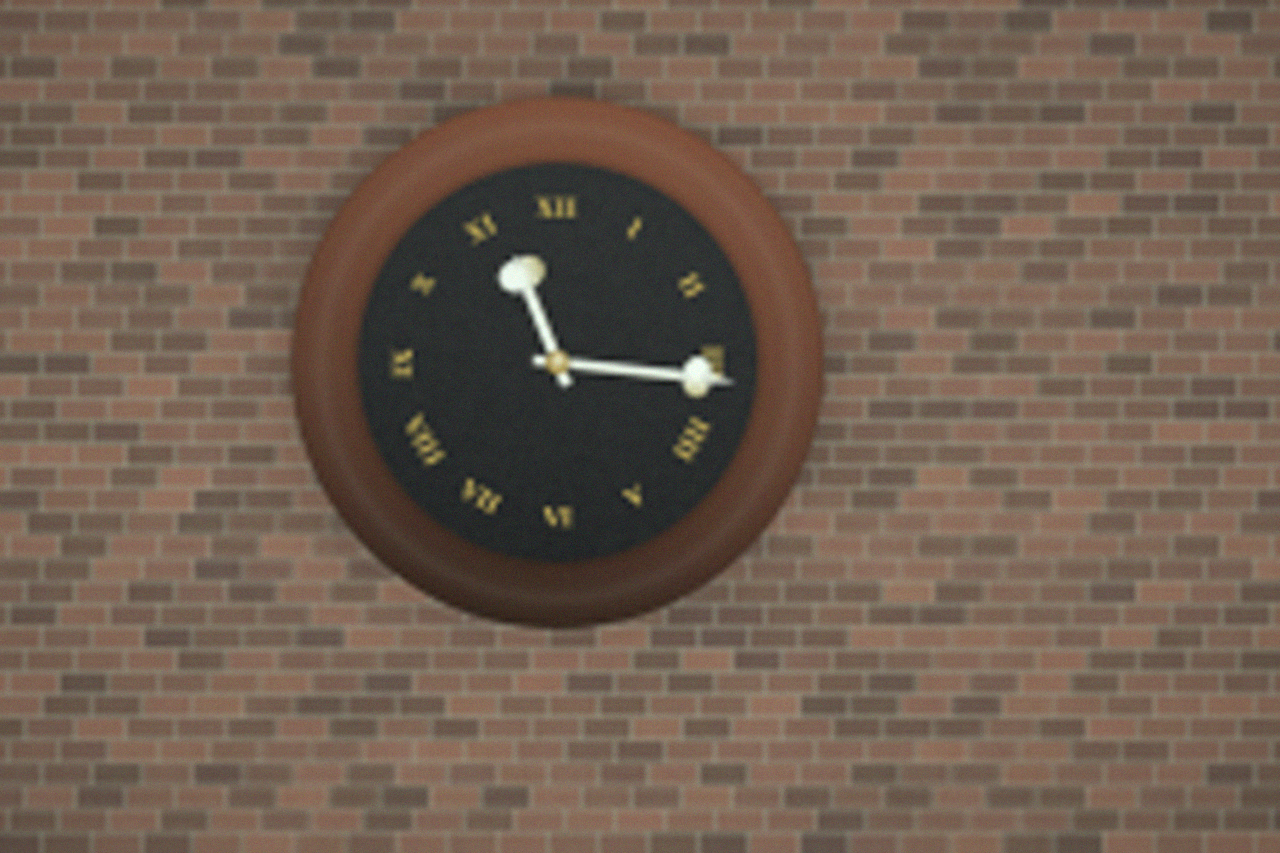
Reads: h=11 m=16
